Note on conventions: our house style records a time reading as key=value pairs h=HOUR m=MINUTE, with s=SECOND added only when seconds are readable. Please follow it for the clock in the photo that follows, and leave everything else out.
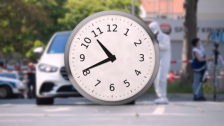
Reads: h=10 m=41
